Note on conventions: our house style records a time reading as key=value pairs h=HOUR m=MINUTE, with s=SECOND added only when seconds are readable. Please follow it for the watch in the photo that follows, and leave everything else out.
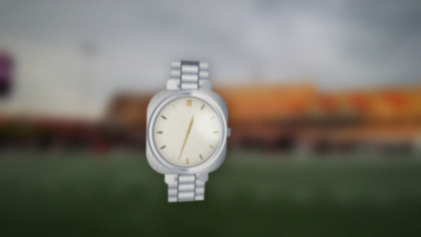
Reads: h=12 m=33
